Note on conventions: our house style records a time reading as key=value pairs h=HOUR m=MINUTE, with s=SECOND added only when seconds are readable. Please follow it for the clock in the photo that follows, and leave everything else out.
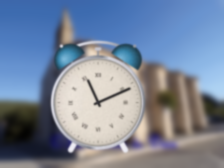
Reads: h=11 m=11
